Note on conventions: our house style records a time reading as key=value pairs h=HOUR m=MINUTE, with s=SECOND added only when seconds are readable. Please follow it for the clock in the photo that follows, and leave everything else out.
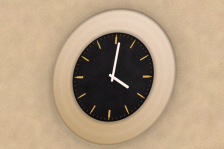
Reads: h=4 m=1
